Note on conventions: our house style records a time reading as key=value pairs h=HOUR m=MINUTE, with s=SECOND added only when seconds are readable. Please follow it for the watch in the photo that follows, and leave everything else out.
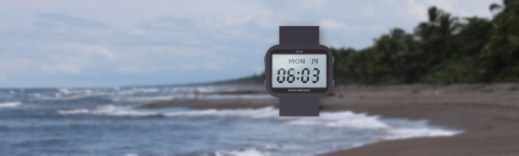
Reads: h=6 m=3
